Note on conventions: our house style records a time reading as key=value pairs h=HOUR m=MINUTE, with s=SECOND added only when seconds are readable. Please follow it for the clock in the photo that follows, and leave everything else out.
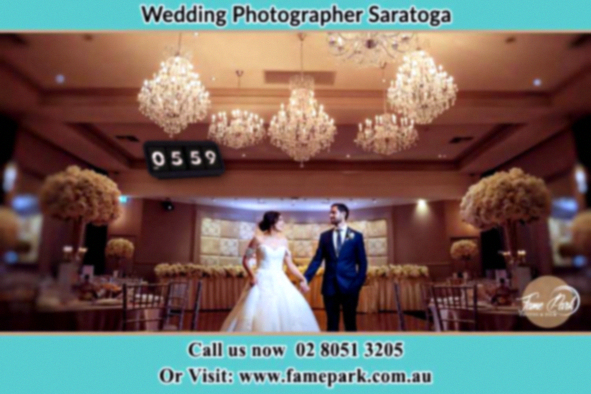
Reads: h=5 m=59
